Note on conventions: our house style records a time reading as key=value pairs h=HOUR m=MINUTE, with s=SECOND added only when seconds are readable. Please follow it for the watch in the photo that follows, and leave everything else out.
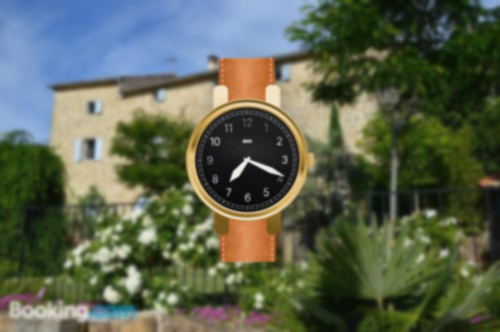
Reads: h=7 m=19
